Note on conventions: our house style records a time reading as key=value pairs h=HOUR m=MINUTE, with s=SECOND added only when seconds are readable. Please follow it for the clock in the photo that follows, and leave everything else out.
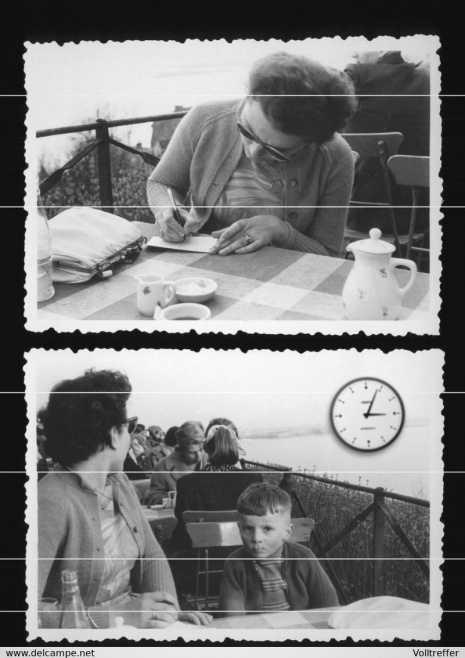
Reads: h=3 m=4
